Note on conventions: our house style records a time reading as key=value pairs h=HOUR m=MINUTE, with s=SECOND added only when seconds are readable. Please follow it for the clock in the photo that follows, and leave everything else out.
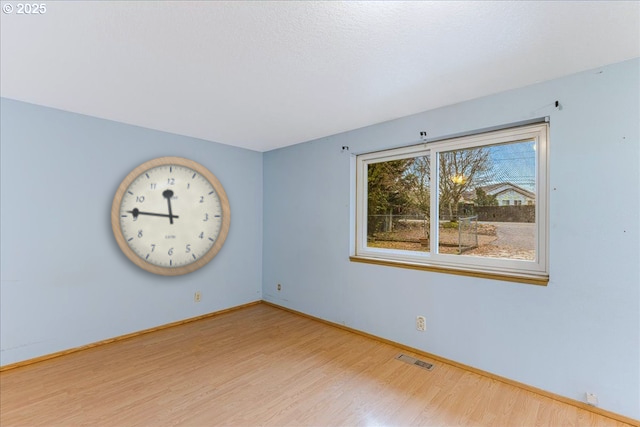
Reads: h=11 m=46
